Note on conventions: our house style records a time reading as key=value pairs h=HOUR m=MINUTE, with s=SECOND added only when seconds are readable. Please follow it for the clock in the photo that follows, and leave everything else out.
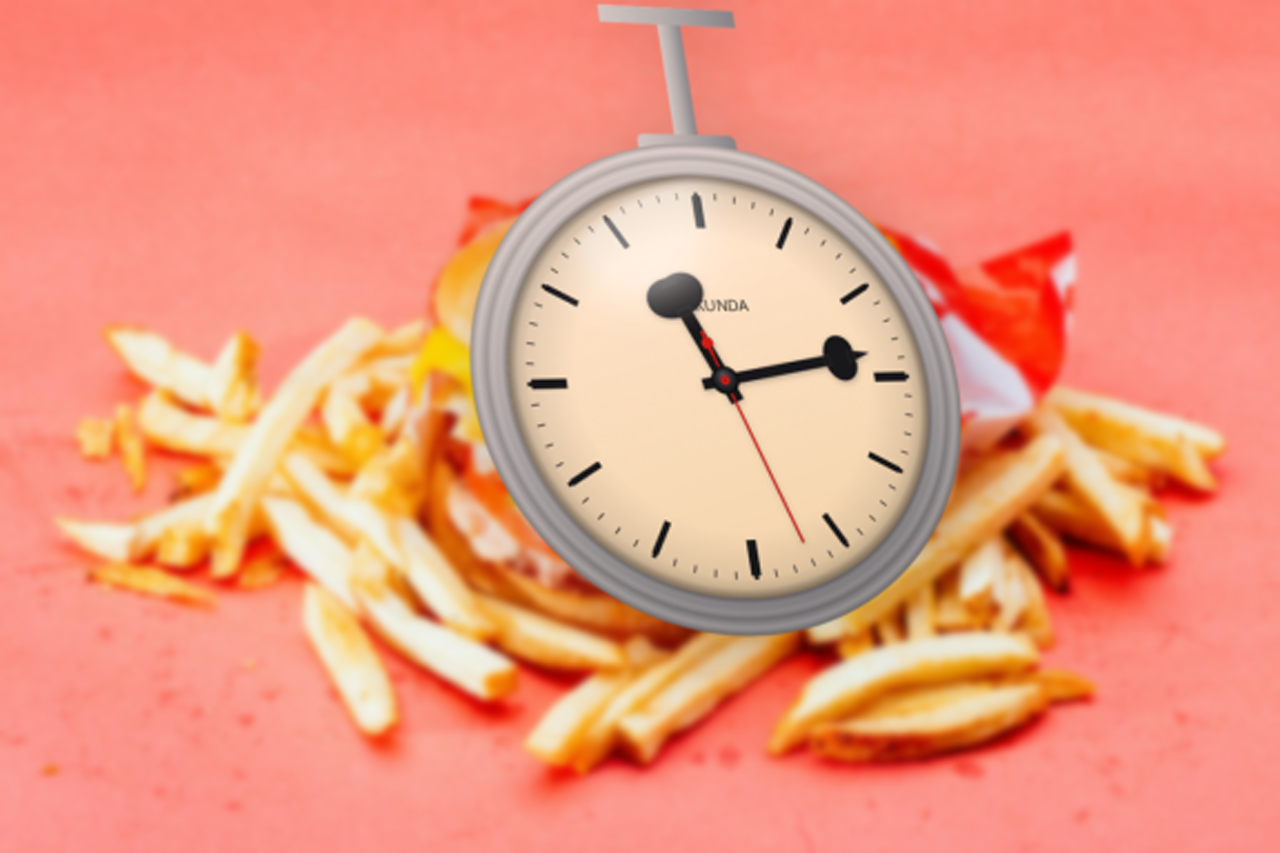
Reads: h=11 m=13 s=27
